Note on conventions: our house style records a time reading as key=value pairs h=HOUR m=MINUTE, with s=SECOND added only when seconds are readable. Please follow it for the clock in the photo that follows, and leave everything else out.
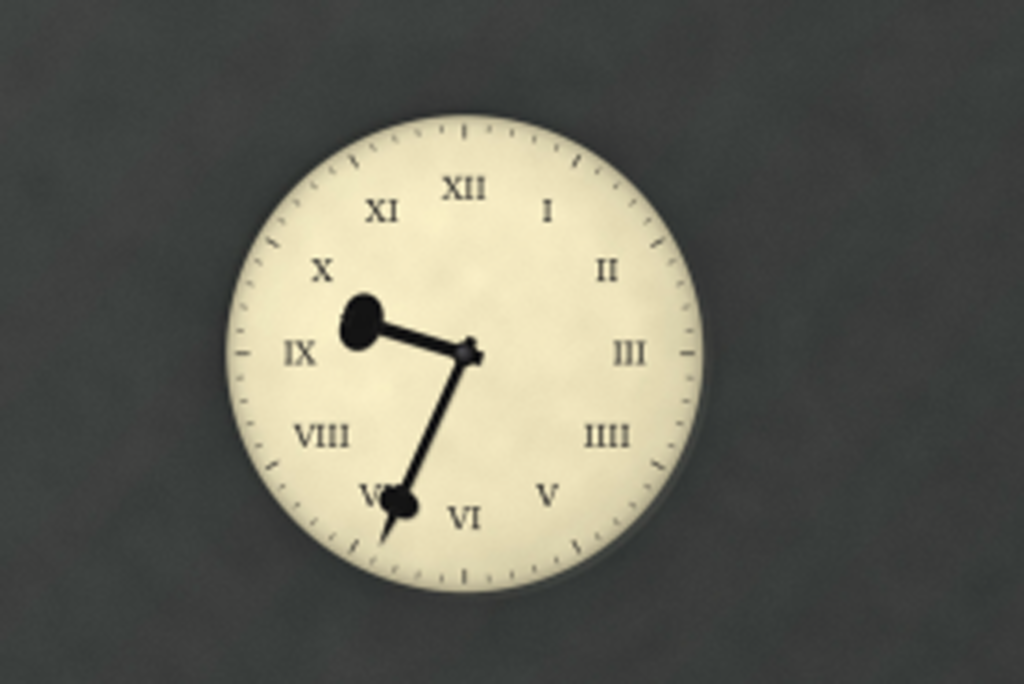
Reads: h=9 m=34
